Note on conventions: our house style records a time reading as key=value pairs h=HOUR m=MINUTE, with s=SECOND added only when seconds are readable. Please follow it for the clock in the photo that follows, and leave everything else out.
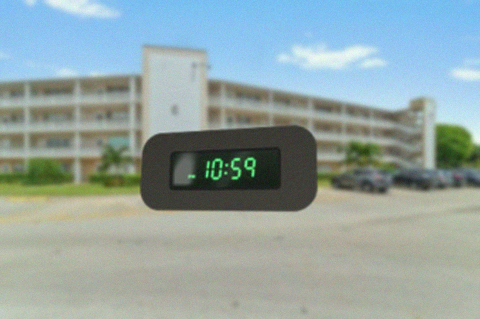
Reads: h=10 m=59
